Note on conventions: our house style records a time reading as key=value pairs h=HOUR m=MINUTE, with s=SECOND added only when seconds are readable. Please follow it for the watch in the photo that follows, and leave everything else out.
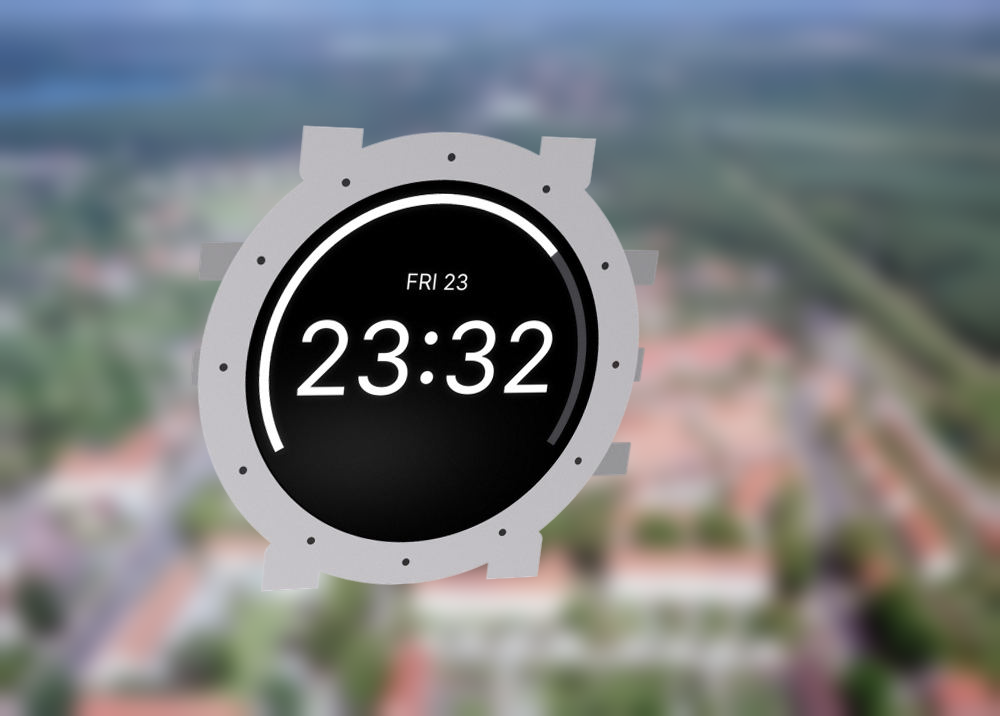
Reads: h=23 m=32
